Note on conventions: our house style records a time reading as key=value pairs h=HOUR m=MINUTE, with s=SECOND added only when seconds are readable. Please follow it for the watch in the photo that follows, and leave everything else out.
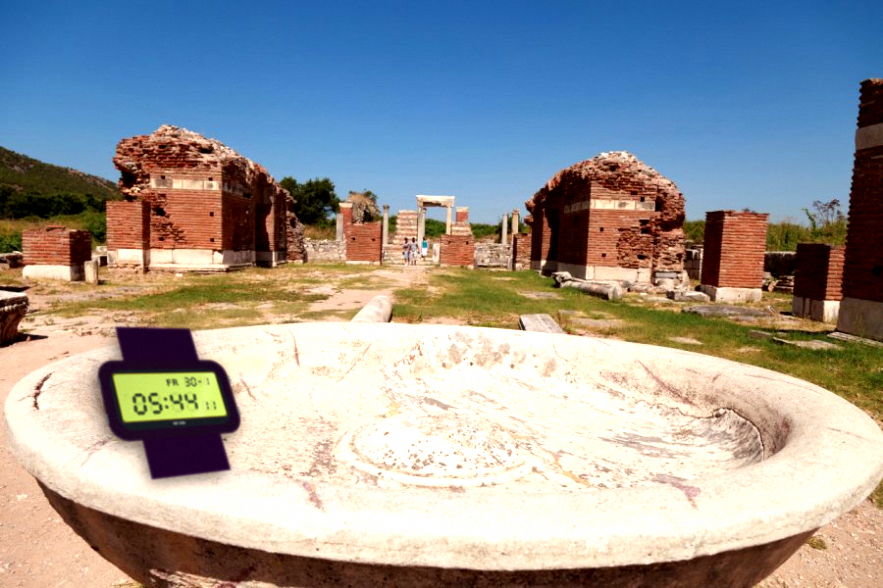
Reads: h=5 m=44 s=11
